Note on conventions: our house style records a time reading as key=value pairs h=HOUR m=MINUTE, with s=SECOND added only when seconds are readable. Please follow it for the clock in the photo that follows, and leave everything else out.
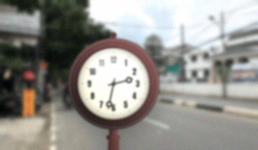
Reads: h=2 m=32
